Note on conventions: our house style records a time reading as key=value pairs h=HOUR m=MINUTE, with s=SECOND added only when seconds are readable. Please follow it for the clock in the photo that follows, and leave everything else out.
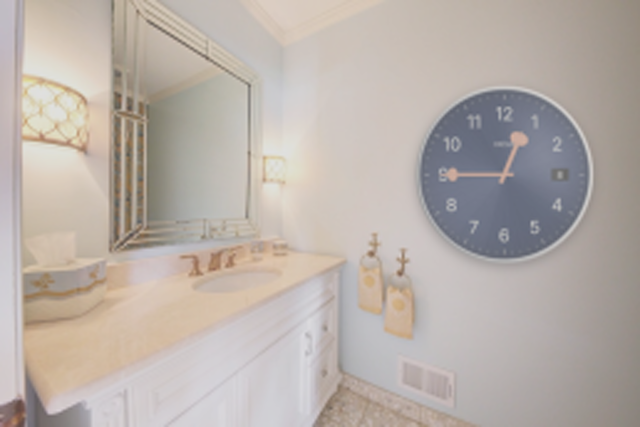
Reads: h=12 m=45
